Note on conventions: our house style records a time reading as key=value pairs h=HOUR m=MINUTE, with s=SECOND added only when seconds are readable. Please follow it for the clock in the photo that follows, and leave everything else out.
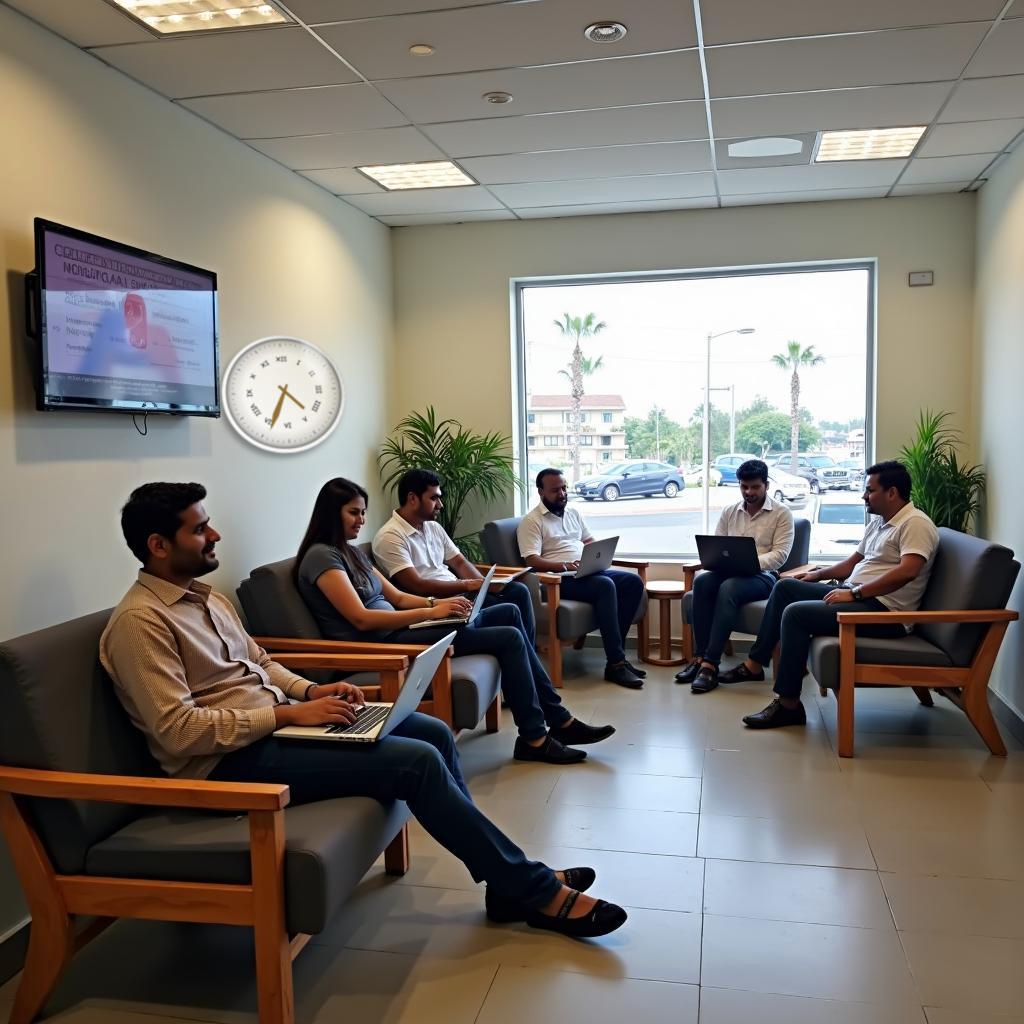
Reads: h=4 m=34
